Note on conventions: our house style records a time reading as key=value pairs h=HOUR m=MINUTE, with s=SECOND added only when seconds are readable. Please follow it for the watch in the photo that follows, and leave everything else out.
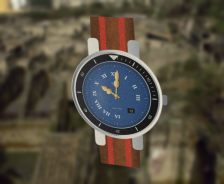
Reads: h=10 m=1
